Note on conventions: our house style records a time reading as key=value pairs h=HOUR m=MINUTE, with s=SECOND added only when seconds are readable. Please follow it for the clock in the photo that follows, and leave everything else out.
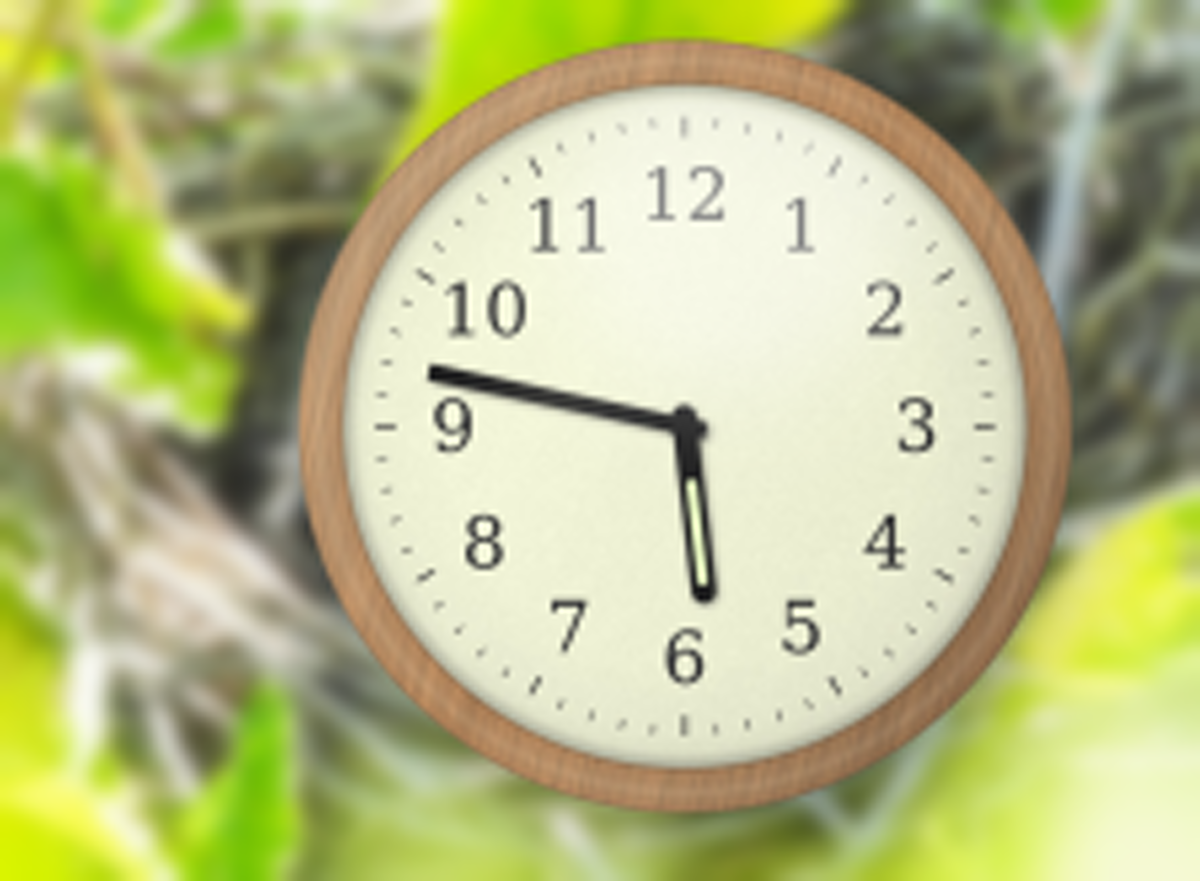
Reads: h=5 m=47
